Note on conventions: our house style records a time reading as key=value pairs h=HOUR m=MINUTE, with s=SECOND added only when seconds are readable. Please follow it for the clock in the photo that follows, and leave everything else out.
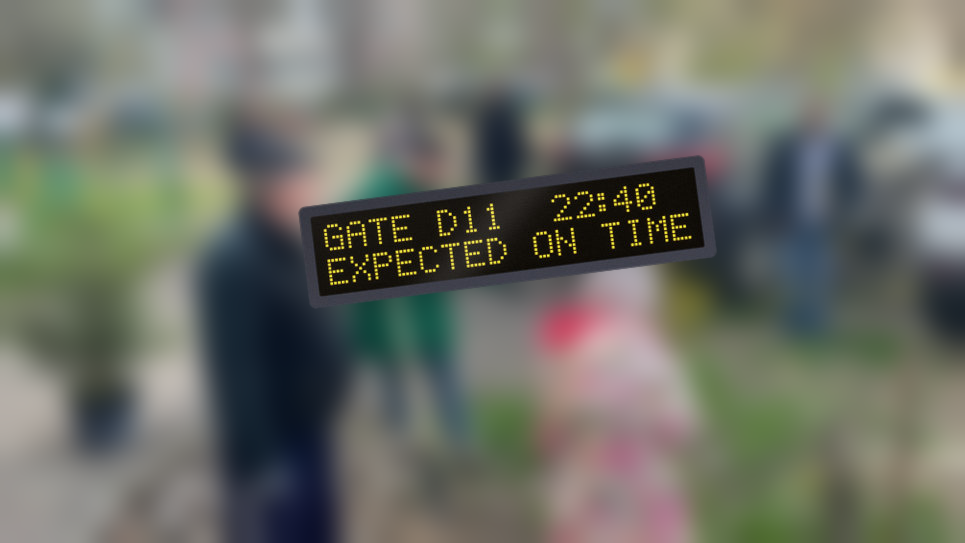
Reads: h=22 m=40
